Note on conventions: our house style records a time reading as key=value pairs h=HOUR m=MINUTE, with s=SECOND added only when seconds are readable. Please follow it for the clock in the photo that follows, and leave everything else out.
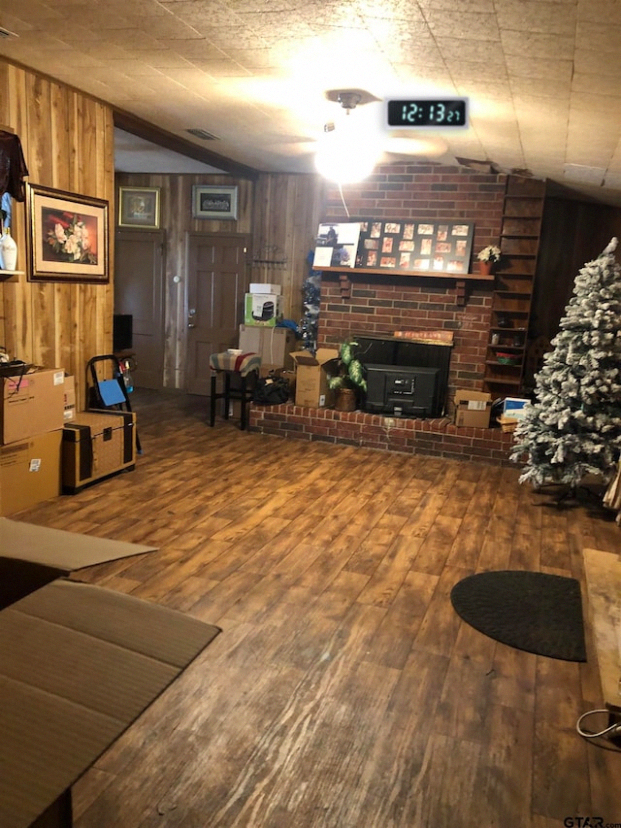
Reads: h=12 m=13
